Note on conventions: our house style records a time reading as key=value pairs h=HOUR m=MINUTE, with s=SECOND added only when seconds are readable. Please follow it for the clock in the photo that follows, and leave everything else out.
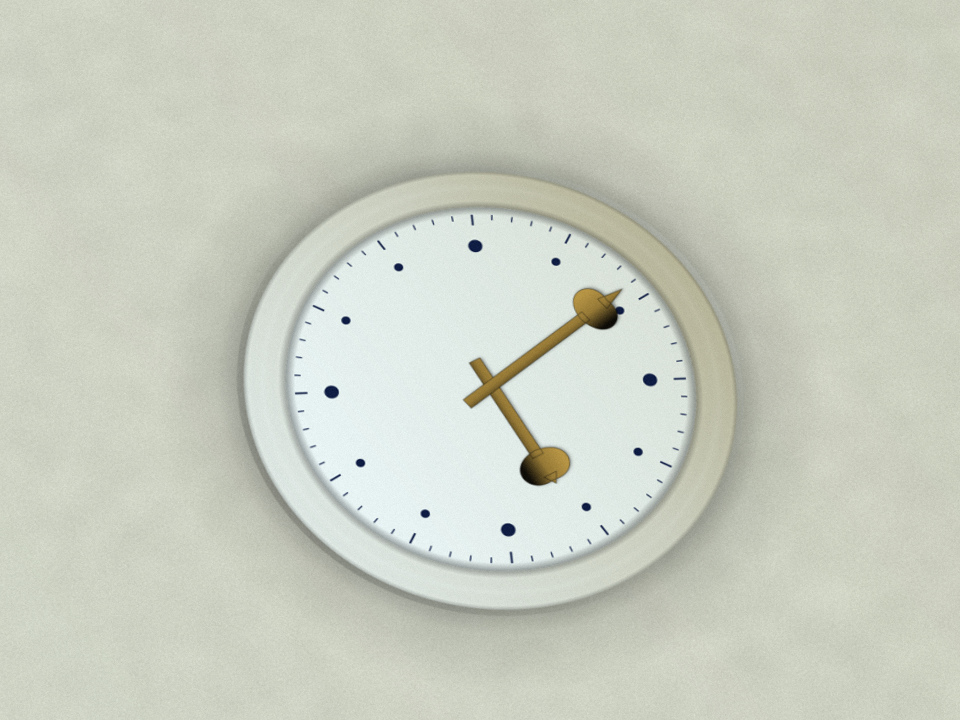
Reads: h=5 m=9
